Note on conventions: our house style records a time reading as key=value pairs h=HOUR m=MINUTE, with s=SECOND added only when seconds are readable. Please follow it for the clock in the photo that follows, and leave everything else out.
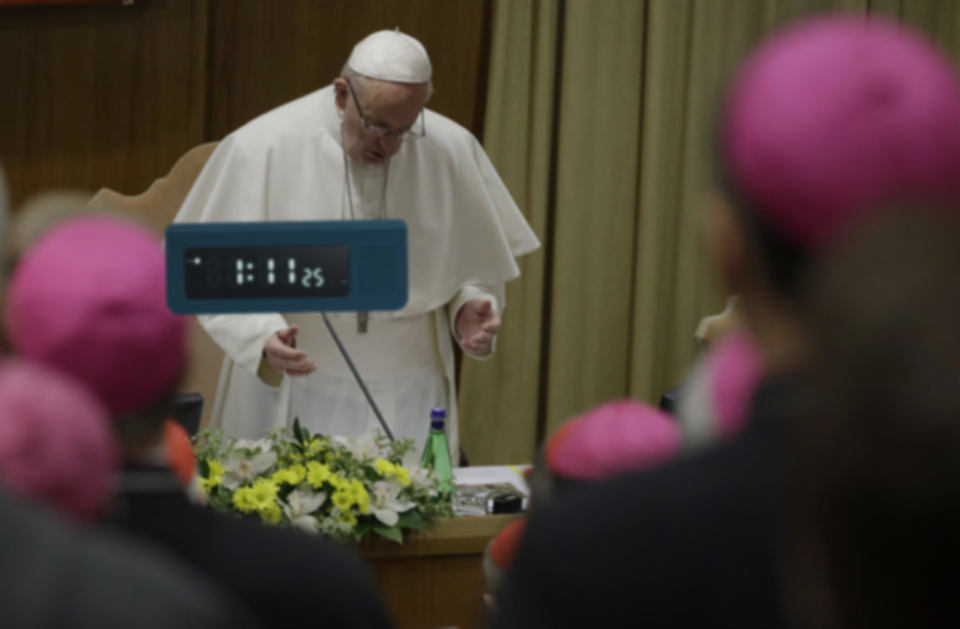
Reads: h=1 m=11 s=25
